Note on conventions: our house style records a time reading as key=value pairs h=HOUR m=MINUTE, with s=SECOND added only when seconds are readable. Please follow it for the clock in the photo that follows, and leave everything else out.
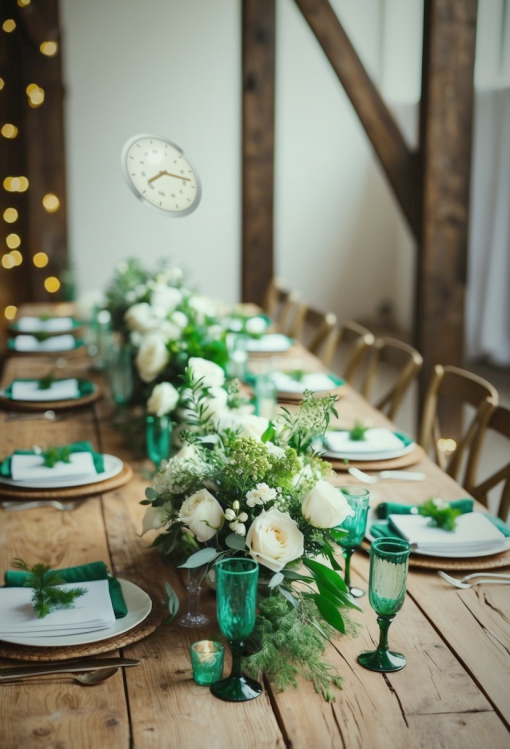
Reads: h=8 m=18
